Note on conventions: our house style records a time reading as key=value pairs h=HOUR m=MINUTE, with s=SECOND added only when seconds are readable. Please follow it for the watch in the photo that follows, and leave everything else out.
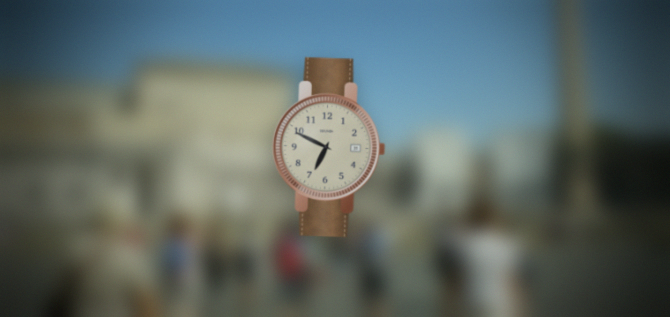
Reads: h=6 m=49
